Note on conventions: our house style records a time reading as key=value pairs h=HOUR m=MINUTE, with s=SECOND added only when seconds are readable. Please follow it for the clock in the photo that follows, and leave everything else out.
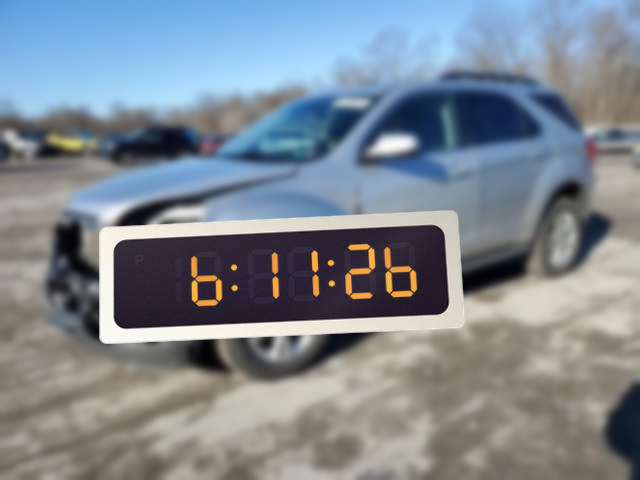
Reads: h=6 m=11 s=26
